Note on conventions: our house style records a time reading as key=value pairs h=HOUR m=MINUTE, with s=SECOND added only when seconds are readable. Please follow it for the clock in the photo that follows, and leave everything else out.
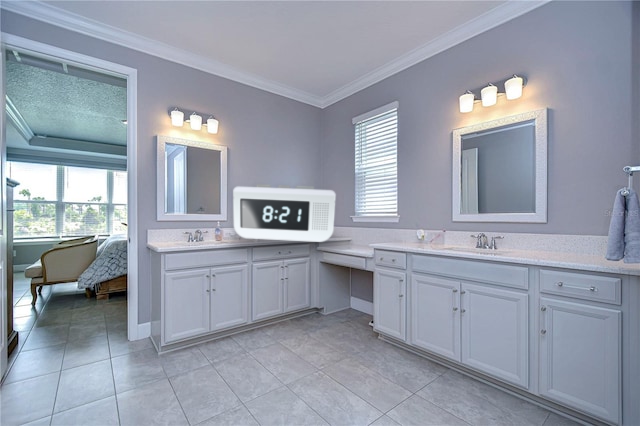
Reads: h=8 m=21
